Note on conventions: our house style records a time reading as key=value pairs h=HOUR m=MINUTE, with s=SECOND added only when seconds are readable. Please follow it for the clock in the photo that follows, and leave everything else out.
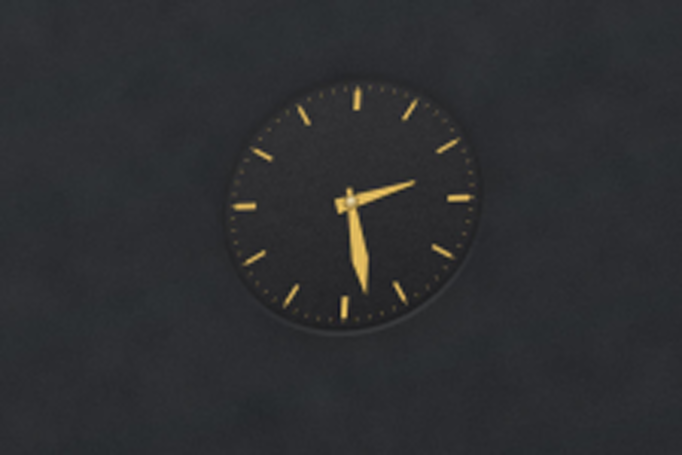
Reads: h=2 m=28
